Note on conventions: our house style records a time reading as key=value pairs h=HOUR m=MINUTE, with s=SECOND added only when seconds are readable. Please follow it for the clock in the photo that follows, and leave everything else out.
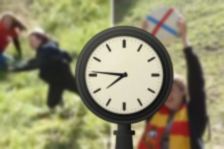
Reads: h=7 m=46
